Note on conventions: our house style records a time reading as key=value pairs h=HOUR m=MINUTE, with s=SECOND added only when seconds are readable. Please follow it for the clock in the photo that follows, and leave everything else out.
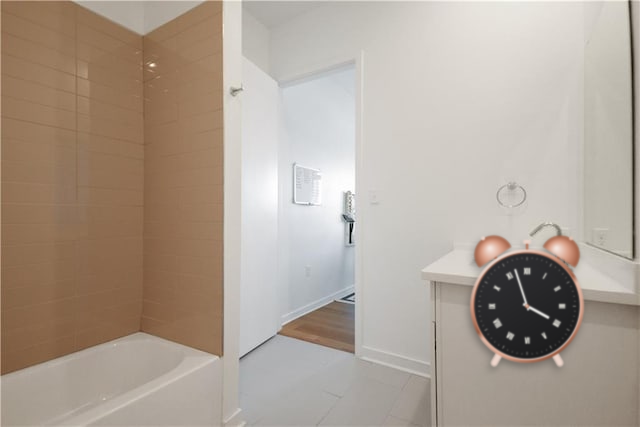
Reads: h=3 m=57
